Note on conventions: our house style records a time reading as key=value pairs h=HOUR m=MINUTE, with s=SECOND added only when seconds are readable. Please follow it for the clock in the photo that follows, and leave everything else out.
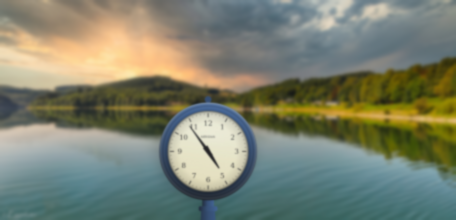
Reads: h=4 m=54
